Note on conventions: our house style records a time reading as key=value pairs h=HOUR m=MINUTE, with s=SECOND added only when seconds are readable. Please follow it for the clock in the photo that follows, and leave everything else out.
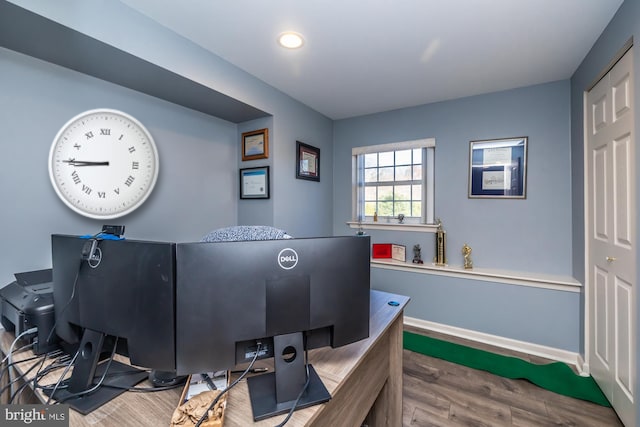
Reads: h=8 m=45
